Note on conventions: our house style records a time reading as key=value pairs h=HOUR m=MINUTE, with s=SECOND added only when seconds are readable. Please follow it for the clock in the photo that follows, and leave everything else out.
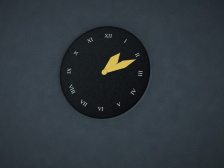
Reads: h=1 m=11
